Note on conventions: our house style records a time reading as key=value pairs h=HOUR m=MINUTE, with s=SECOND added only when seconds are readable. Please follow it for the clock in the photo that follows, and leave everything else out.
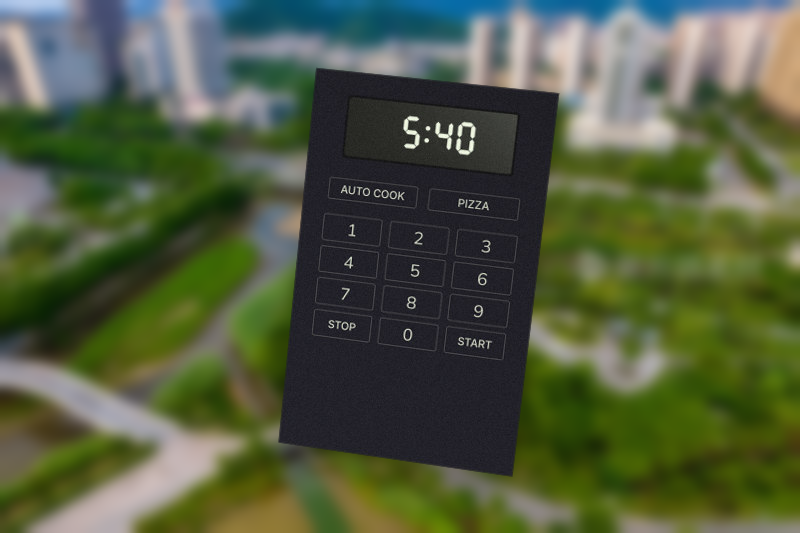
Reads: h=5 m=40
